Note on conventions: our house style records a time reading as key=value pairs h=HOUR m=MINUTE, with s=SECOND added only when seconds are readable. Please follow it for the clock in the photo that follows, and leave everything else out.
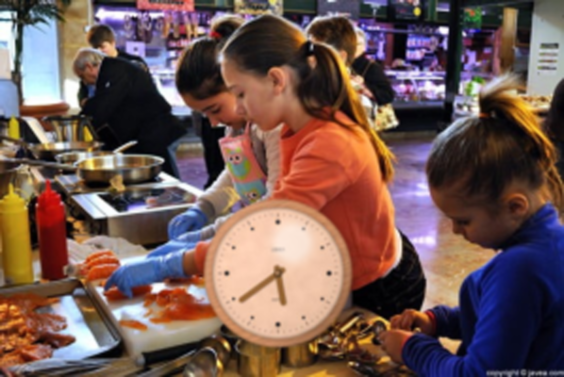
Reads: h=5 m=39
